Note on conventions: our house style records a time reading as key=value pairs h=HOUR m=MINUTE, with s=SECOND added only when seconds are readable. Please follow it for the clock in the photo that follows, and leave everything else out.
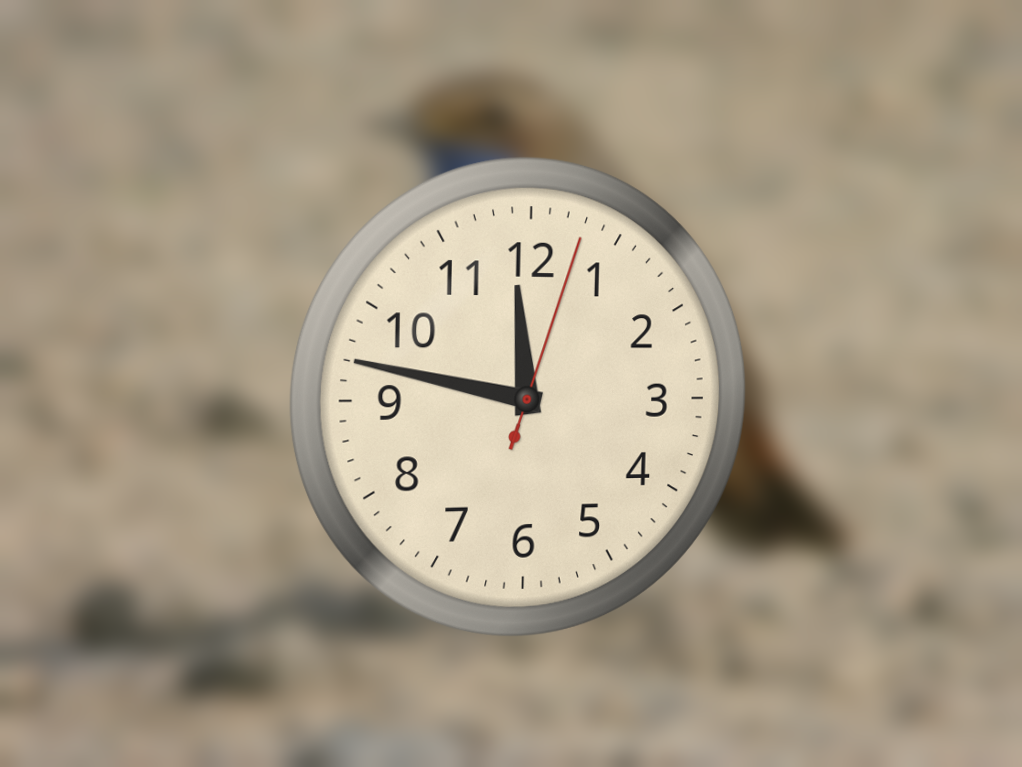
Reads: h=11 m=47 s=3
